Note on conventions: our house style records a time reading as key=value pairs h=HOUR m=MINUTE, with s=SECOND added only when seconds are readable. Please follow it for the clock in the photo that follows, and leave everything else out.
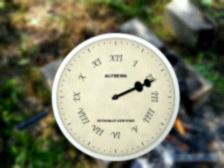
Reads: h=2 m=11
